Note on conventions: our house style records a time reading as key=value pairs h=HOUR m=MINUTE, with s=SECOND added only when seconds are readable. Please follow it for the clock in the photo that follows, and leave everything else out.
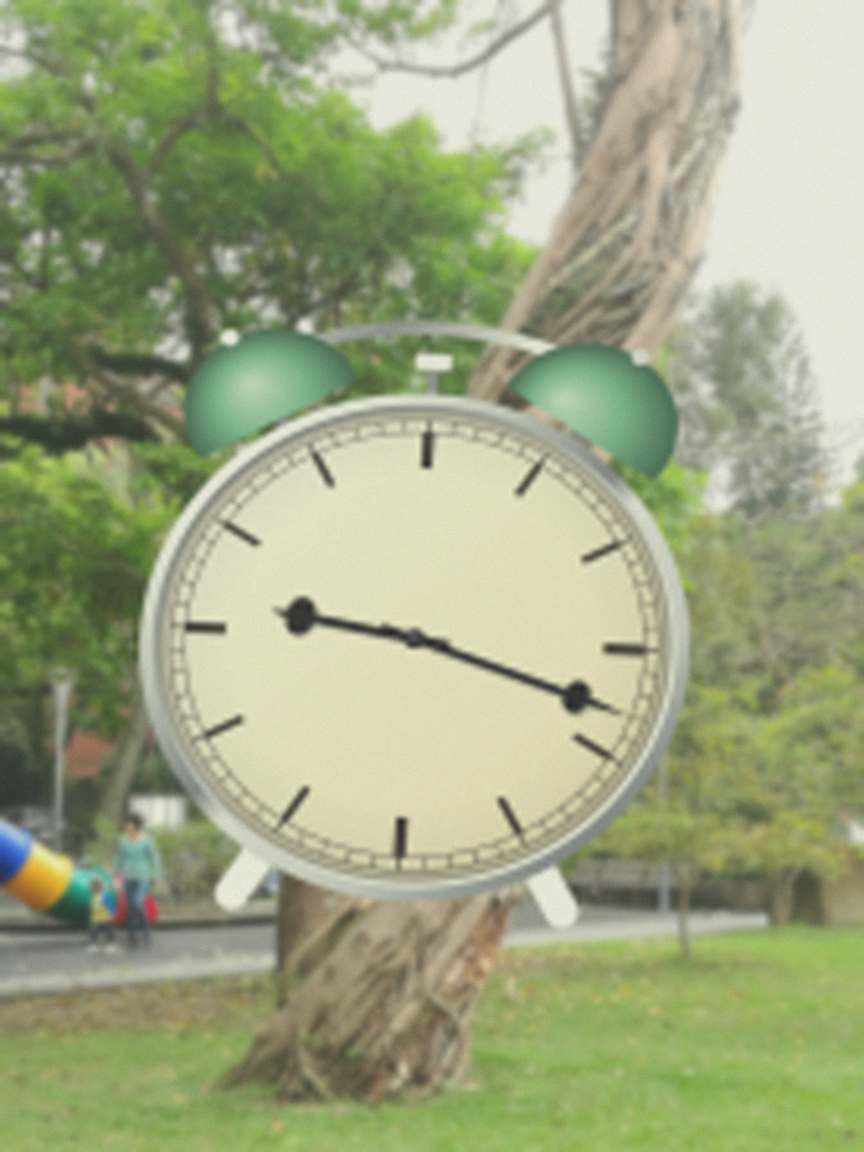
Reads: h=9 m=18
